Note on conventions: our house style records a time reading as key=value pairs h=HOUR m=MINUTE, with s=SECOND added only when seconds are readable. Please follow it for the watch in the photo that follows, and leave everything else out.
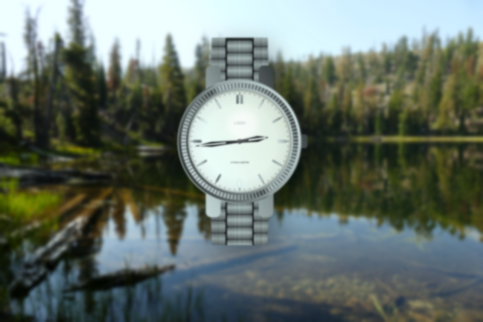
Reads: h=2 m=44
